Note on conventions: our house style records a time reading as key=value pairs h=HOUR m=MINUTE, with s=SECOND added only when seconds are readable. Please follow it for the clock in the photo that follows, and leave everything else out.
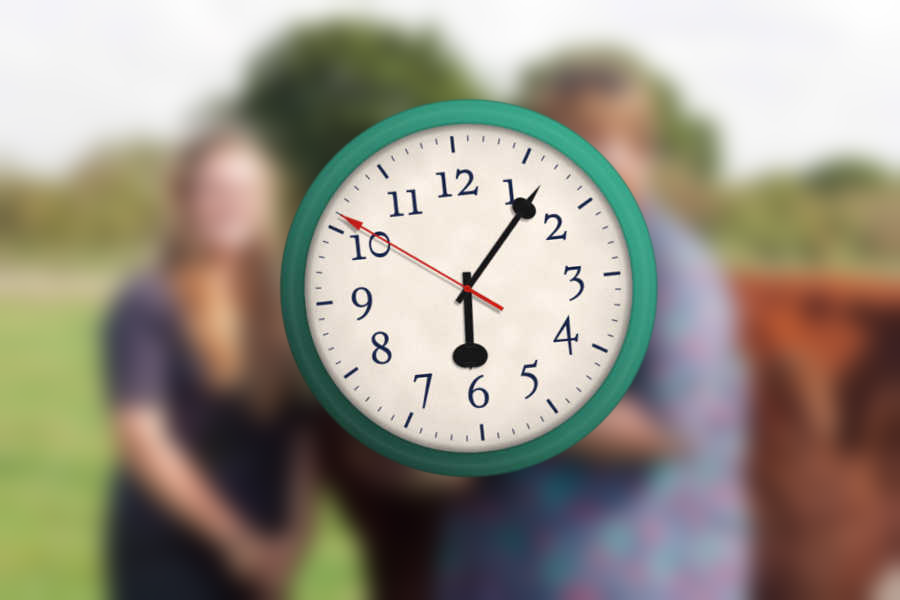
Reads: h=6 m=6 s=51
